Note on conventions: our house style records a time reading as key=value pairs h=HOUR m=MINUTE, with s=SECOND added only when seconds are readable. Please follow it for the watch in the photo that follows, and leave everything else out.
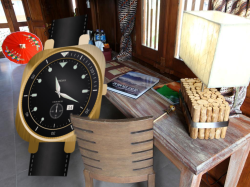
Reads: h=11 m=19
